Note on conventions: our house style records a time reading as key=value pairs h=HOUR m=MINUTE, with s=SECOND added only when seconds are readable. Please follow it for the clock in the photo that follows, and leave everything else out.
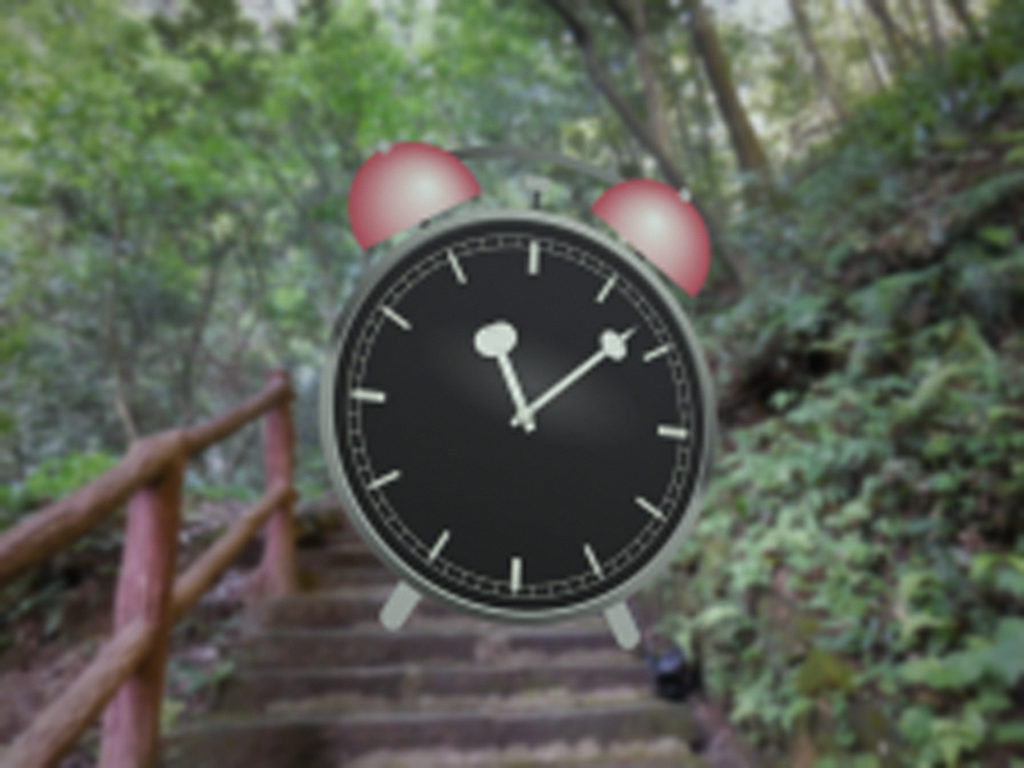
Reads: h=11 m=8
